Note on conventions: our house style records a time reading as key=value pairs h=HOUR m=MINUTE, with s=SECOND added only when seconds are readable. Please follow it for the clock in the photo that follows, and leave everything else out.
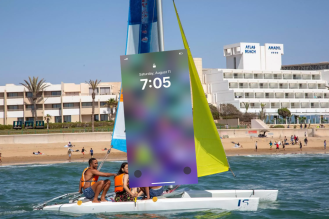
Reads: h=7 m=5
